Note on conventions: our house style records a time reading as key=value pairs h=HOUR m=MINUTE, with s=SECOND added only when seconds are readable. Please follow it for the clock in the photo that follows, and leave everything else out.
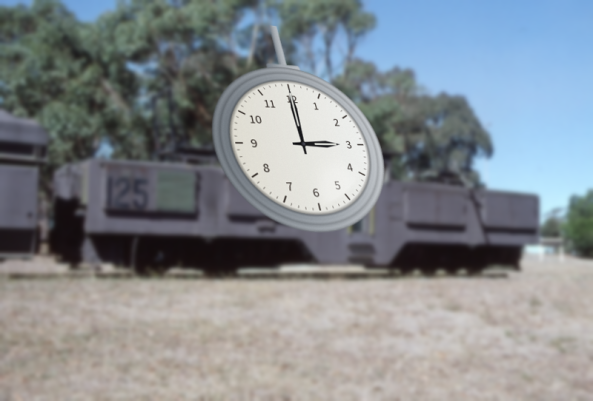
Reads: h=3 m=0
